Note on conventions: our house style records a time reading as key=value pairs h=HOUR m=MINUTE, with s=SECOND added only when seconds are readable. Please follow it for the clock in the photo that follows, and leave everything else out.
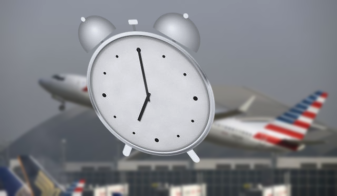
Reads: h=7 m=0
